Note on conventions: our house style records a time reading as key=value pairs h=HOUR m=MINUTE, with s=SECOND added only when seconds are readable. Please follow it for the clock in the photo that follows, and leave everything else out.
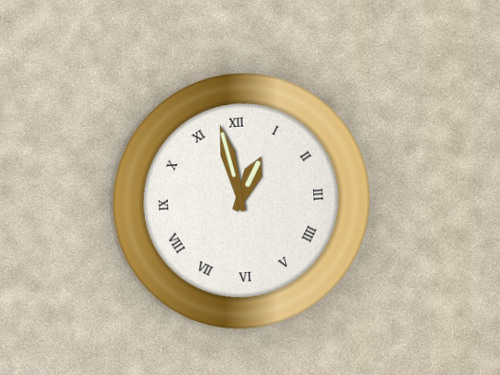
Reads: h=12 m=58
